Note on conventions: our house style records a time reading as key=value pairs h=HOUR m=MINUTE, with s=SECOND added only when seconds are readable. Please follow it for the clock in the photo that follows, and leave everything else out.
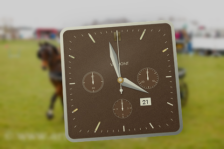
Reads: h=3 m=58
